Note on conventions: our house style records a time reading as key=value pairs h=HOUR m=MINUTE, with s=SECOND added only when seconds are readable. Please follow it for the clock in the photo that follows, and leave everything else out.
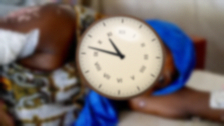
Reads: h=10 m=47
